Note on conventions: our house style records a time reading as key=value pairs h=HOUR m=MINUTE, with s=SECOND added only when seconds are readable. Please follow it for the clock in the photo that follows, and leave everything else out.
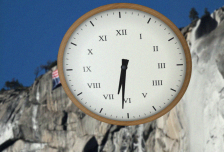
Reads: h=6 m=31
